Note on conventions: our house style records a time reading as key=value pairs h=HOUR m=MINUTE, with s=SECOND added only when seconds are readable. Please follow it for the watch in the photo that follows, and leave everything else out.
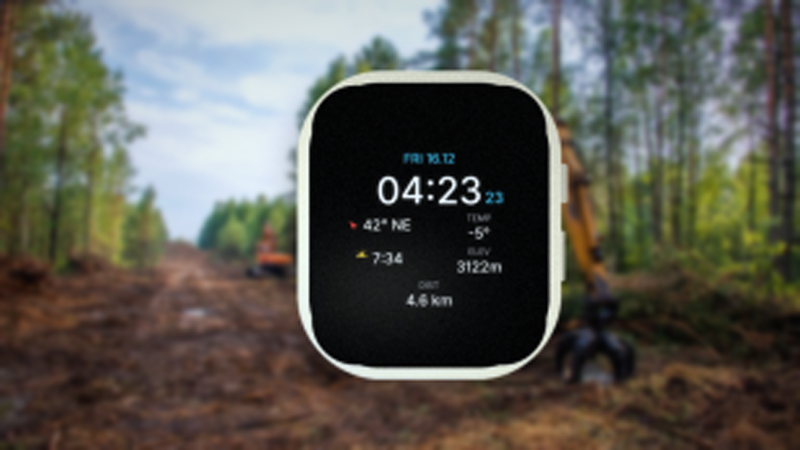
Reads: h=4 m=23
